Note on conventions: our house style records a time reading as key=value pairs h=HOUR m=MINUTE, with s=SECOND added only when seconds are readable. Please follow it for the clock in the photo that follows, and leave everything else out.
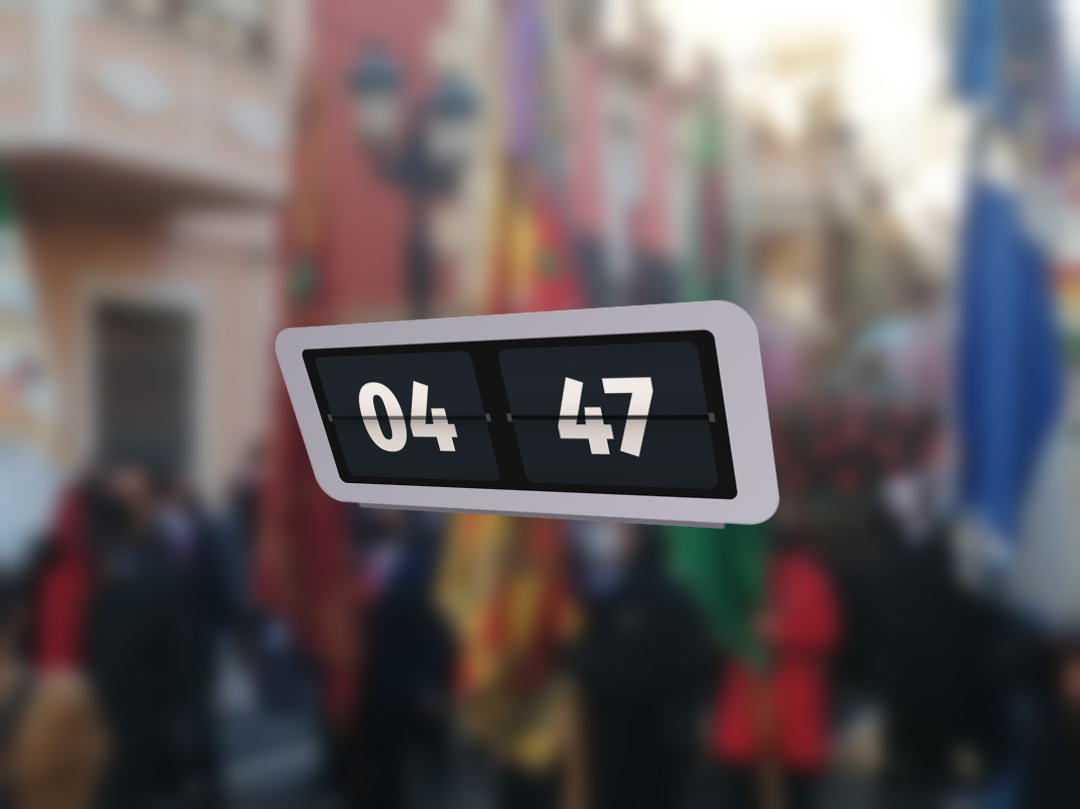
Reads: h=4 m=47
